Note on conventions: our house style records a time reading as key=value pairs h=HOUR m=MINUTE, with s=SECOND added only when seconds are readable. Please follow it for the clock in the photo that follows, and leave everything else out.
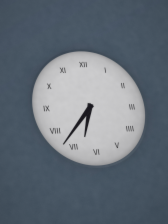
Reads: h=6 m=37
